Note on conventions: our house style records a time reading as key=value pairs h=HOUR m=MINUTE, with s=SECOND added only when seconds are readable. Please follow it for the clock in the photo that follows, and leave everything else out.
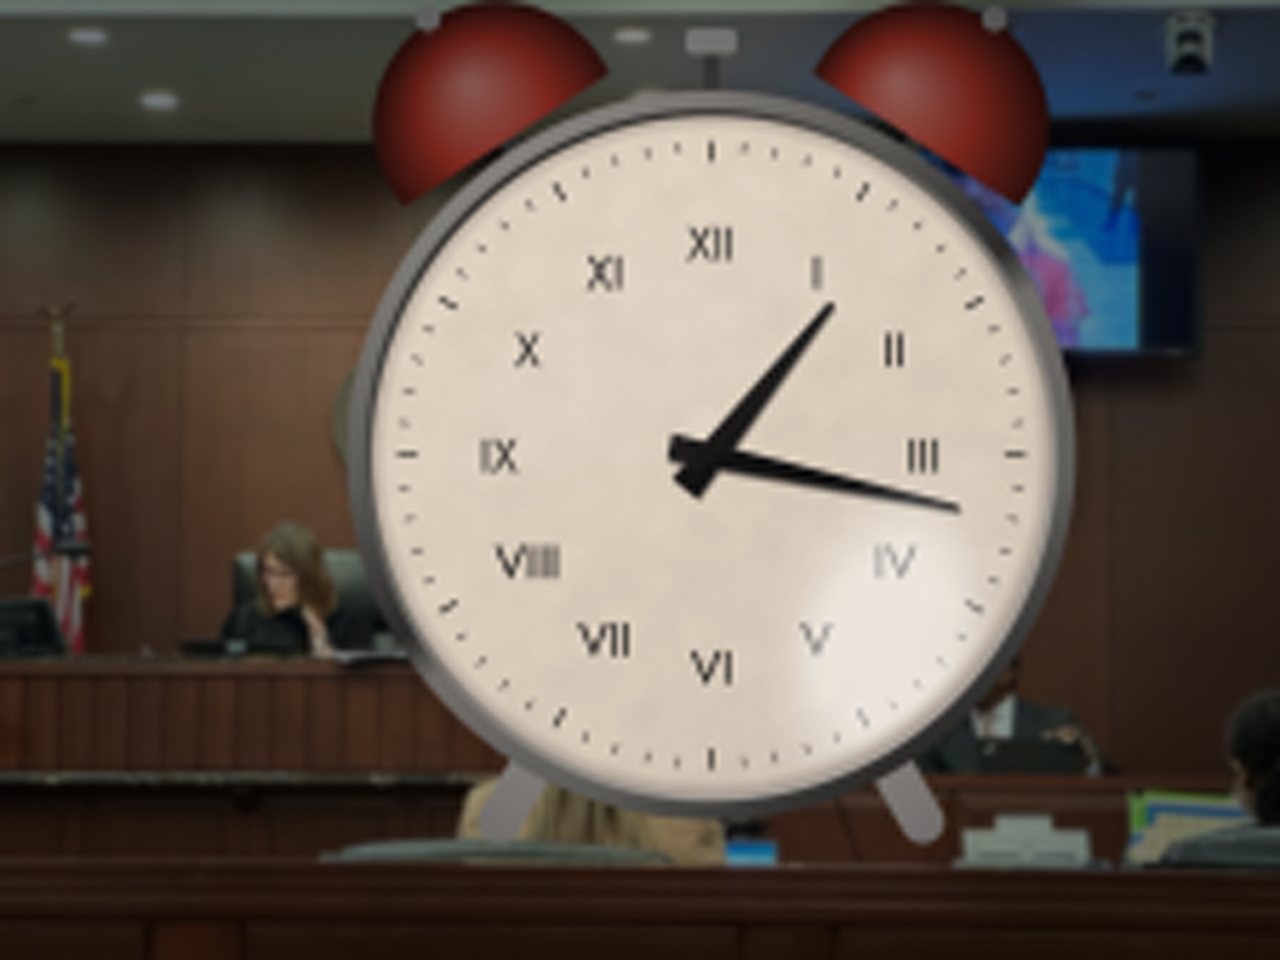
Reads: h=1 m=17
